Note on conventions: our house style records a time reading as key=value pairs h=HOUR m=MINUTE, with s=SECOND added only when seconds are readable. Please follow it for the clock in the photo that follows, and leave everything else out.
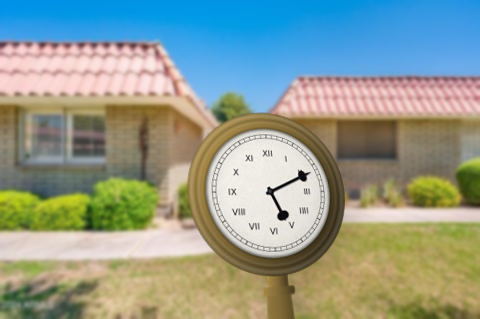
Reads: h=5 m=11
